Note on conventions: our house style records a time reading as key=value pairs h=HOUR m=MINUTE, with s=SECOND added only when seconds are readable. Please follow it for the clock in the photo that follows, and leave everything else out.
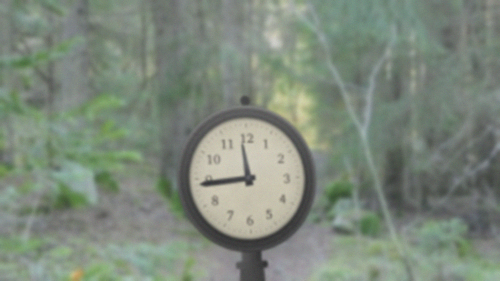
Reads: h=11 m=44
